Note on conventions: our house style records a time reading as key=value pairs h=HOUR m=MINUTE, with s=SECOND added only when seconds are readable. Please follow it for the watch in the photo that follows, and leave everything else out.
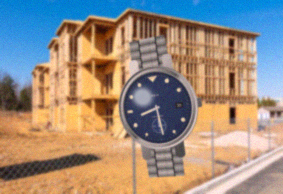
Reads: h=8 m=29
